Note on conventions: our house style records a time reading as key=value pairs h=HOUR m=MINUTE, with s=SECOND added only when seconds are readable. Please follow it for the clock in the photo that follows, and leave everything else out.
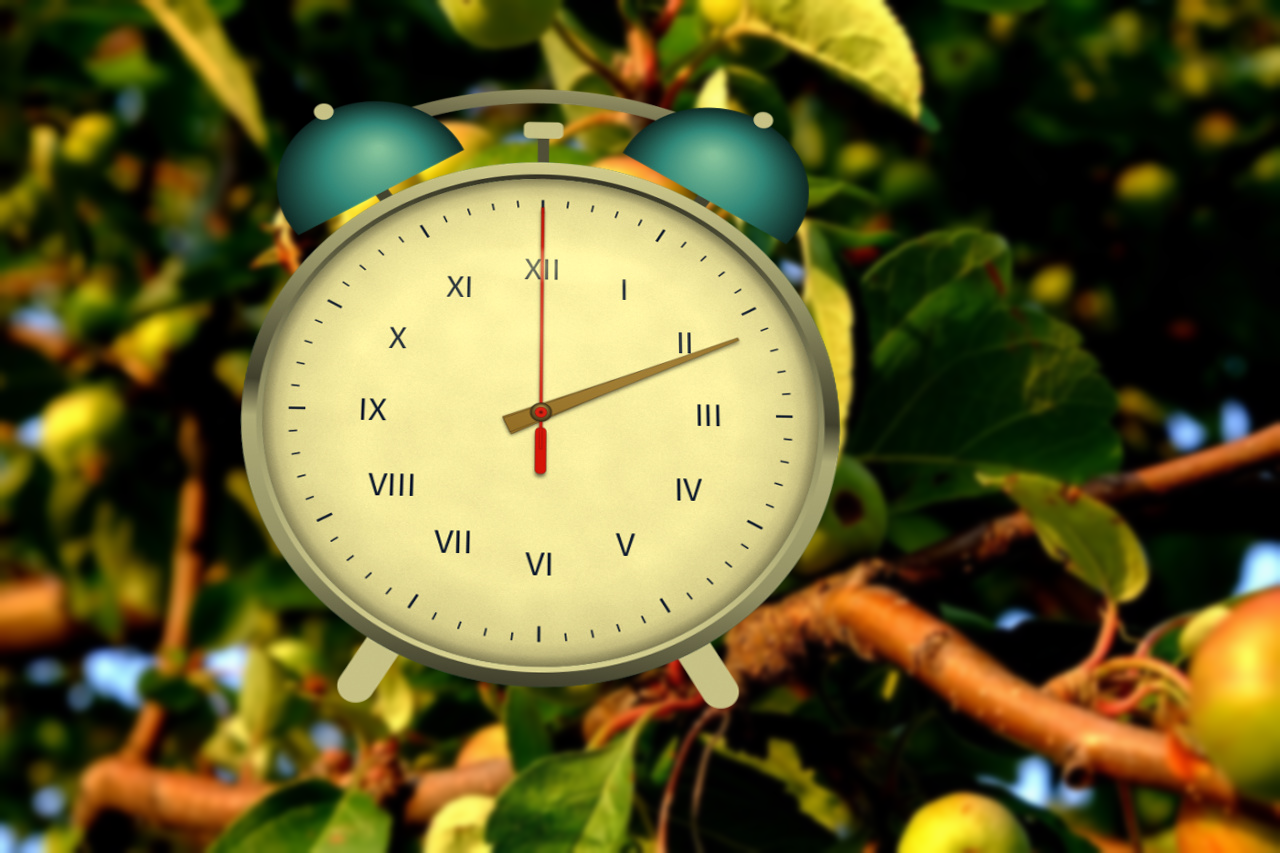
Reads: h=2 m=11 s=0
